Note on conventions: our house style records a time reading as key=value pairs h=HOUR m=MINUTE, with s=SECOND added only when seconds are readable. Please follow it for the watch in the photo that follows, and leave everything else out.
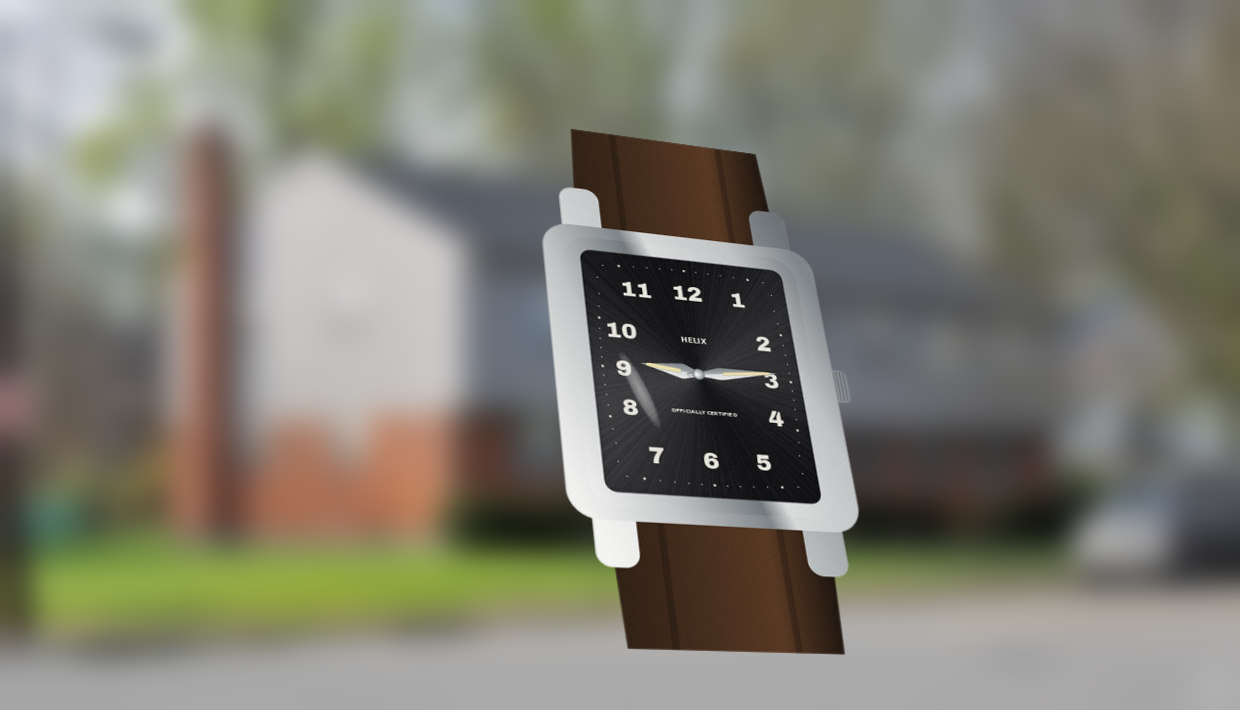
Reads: h=9 m=14
